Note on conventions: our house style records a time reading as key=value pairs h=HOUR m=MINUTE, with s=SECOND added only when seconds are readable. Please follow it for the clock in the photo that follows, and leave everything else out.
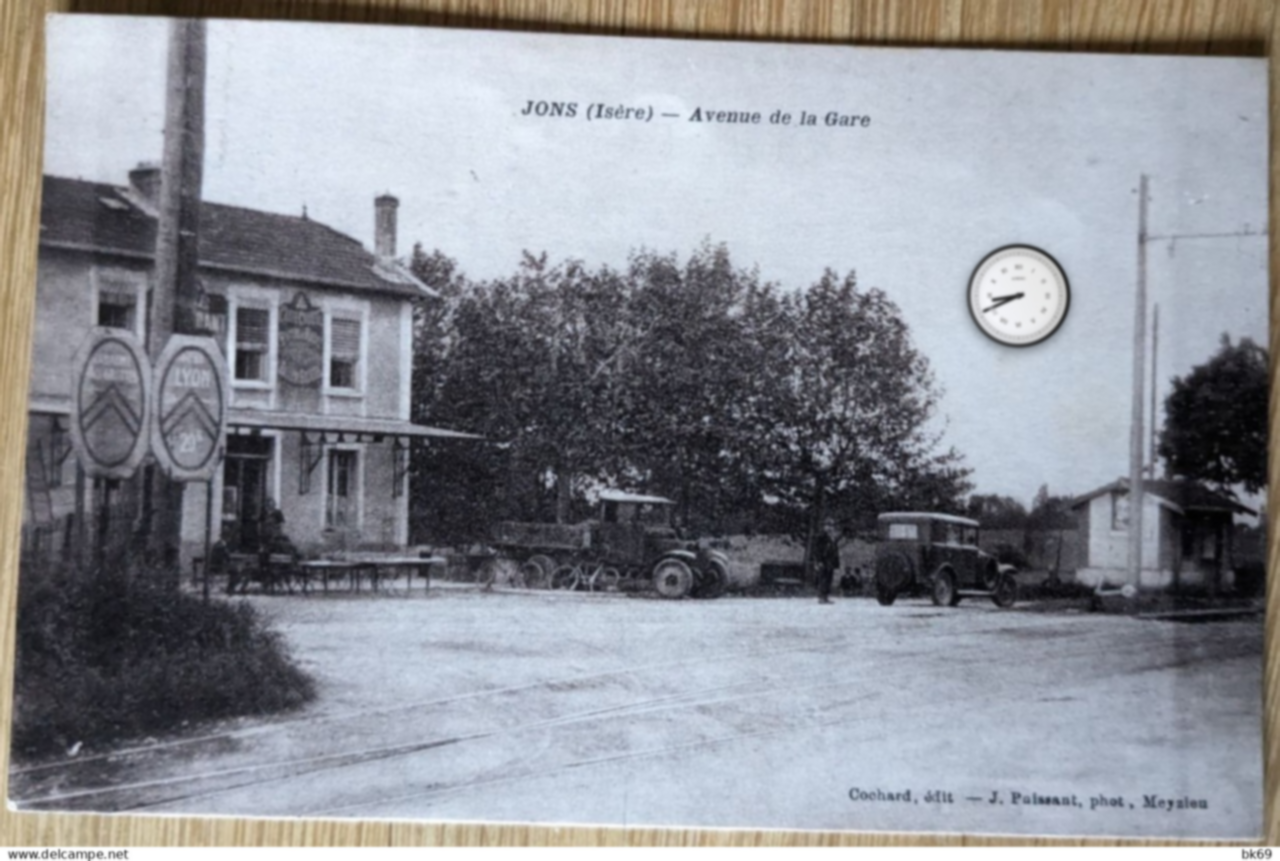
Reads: h=8 m=41
